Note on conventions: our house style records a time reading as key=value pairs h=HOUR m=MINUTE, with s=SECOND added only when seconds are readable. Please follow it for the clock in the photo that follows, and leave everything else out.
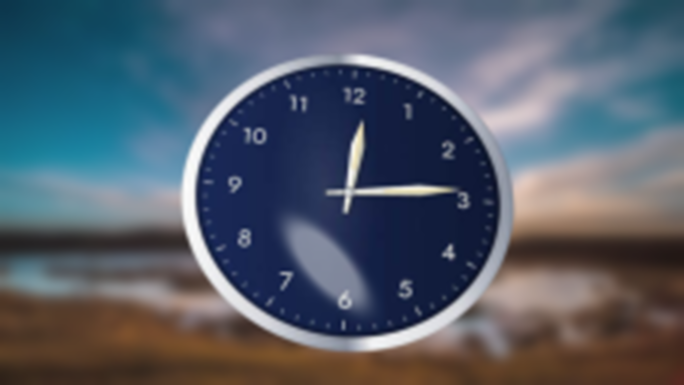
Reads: h=12 m=14
